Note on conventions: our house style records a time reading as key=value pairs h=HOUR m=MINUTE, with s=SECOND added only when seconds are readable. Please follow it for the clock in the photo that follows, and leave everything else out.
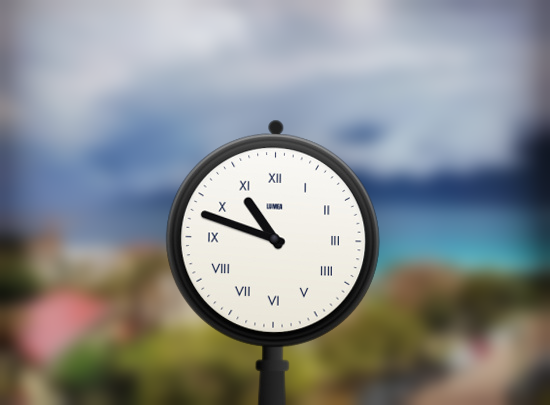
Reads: h=10 m=48
